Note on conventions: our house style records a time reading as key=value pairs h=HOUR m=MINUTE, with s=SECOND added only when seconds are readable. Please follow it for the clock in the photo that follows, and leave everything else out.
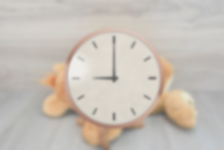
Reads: h=9 m=0
